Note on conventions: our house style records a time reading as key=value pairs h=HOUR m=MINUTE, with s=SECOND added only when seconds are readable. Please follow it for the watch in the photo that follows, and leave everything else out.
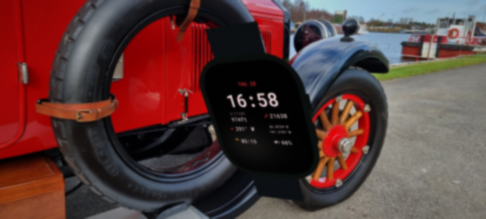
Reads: h=16 m=58
